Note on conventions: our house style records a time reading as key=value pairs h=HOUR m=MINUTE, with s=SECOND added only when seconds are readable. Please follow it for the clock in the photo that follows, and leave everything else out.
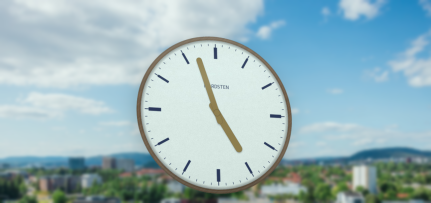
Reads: h=4 m=57
